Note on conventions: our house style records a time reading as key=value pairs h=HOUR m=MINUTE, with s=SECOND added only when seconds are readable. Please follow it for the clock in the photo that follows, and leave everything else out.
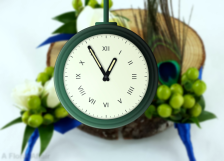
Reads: h=12 m=55
